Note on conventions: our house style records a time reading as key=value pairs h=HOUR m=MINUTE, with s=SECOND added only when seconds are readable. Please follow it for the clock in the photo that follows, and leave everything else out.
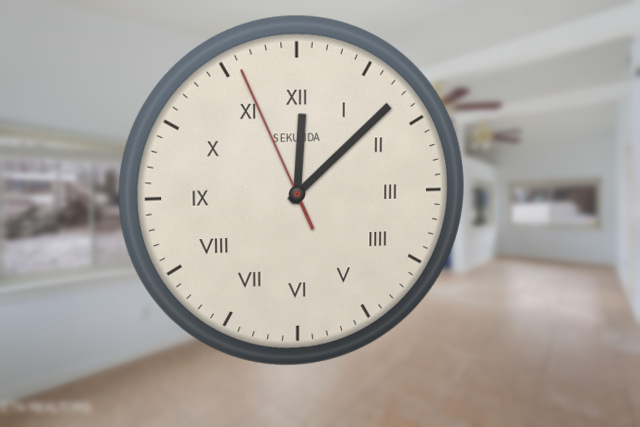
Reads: h=12 m=7 s=56
